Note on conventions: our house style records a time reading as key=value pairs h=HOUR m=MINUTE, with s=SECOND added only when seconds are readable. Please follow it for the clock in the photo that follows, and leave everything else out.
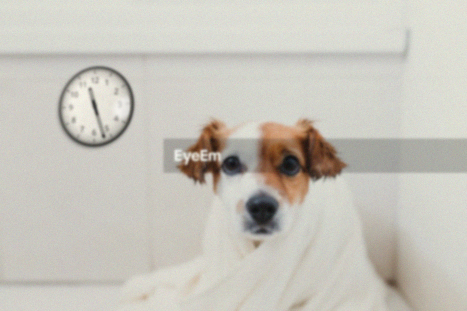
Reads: h=11 m=27
